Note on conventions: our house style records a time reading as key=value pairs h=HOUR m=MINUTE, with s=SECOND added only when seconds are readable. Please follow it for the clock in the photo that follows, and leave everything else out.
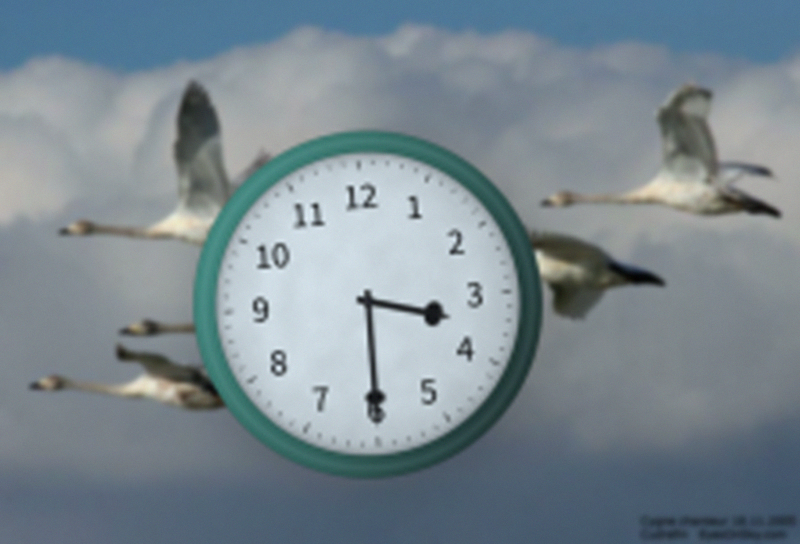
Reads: h=3 m=30
